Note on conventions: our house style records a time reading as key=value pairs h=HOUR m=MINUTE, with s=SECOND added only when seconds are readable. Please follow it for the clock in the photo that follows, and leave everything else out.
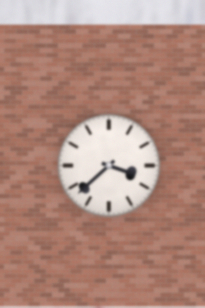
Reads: h=3 m=38
